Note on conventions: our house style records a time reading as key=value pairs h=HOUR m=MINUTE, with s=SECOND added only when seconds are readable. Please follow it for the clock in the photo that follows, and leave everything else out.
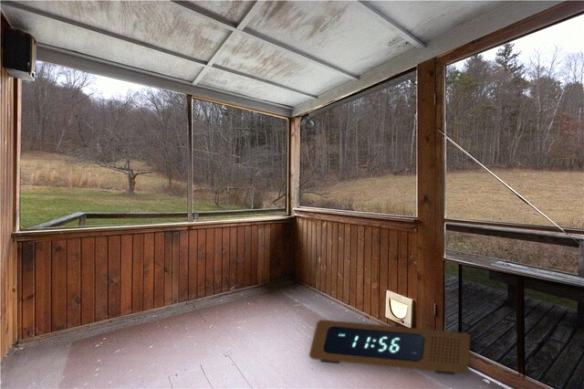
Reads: h=11 m=56
